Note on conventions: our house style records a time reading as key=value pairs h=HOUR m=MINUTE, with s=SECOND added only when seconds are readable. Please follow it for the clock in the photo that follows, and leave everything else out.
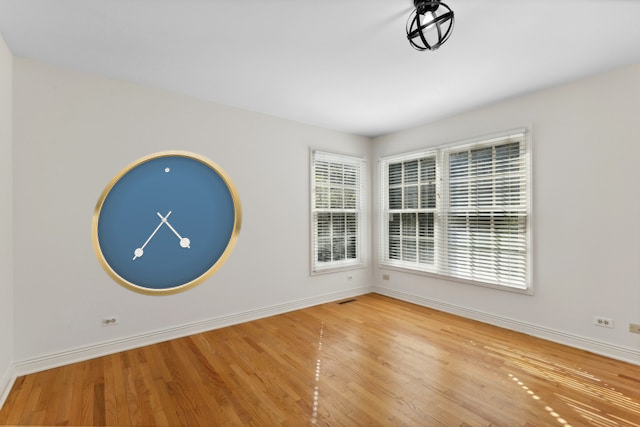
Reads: h=4 m=36
